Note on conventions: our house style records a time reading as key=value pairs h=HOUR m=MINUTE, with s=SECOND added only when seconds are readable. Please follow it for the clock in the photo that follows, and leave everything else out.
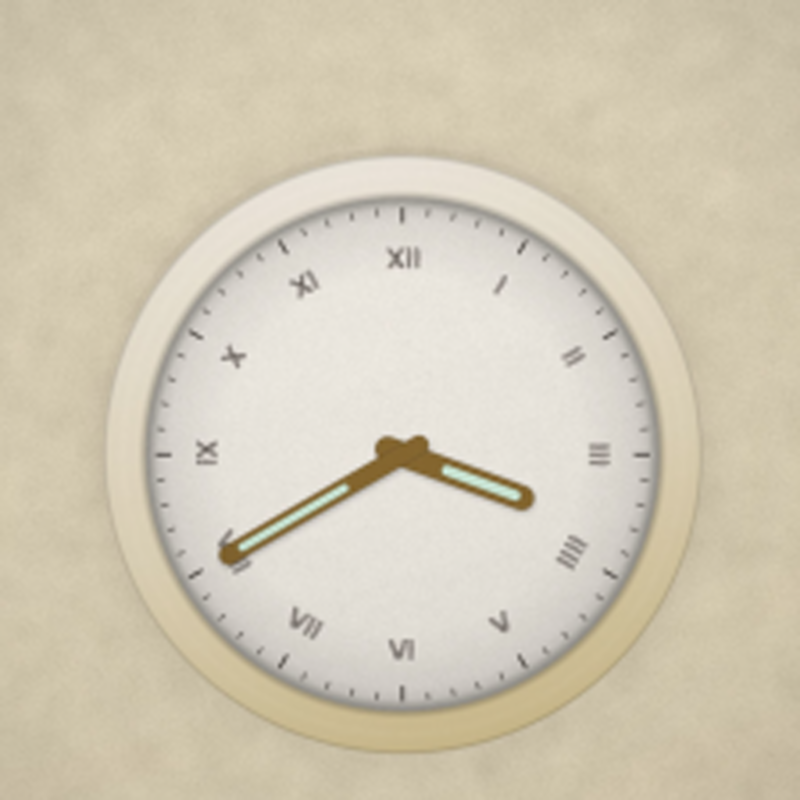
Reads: h=3 m=40
